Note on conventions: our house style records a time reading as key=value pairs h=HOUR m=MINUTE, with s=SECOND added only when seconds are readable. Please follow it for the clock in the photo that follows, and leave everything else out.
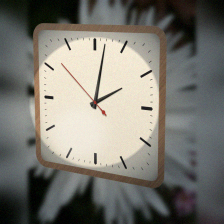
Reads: h=2 m=1 s=52
